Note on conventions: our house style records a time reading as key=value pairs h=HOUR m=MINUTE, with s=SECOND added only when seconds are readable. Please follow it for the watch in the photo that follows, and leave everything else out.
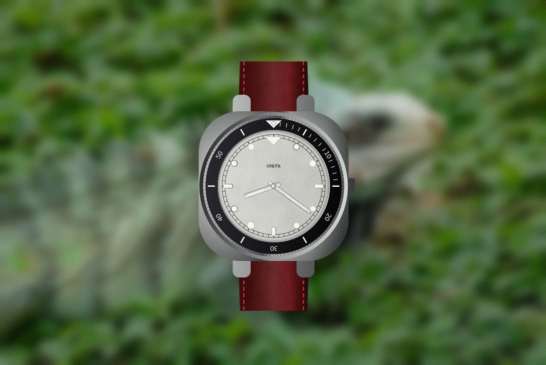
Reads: h=8 m=21
